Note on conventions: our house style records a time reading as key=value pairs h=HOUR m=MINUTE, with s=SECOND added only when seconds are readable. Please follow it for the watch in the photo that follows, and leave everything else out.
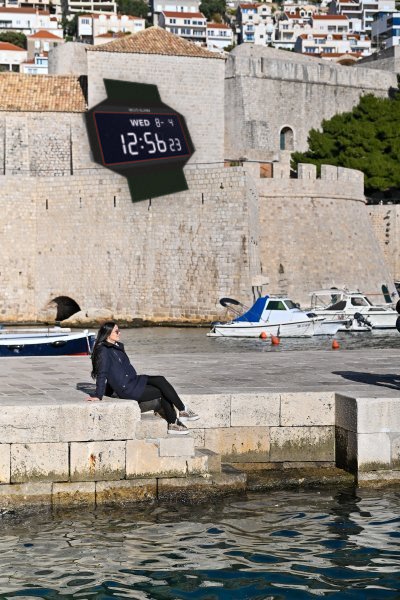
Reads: h=12 m=56 s=23
